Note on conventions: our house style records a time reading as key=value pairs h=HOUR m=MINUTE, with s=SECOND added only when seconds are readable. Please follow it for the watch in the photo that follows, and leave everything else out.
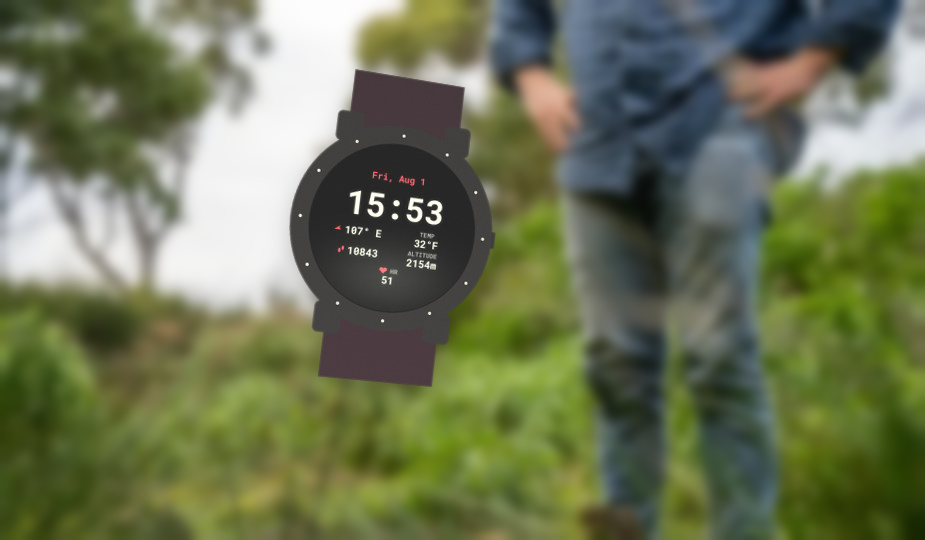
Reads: h=15 m=53
